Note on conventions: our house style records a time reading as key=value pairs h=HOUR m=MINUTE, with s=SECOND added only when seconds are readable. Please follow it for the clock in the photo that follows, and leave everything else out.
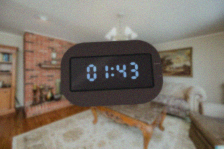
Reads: h=1 m=43
